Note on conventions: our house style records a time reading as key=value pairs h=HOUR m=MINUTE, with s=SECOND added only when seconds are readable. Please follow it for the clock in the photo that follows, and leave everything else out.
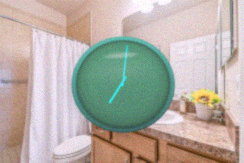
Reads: h=7 m=1
